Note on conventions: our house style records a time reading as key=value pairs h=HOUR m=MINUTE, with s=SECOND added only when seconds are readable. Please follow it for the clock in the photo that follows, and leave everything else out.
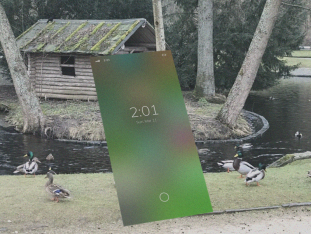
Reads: h=2 m=1
